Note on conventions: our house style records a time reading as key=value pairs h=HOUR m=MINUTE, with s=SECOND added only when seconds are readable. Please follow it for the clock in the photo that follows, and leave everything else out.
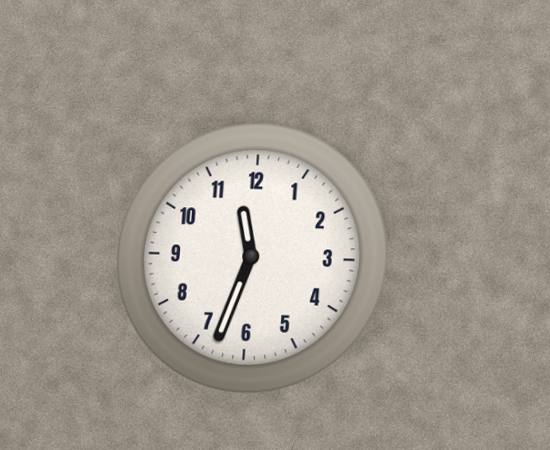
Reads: h=11 m=33
